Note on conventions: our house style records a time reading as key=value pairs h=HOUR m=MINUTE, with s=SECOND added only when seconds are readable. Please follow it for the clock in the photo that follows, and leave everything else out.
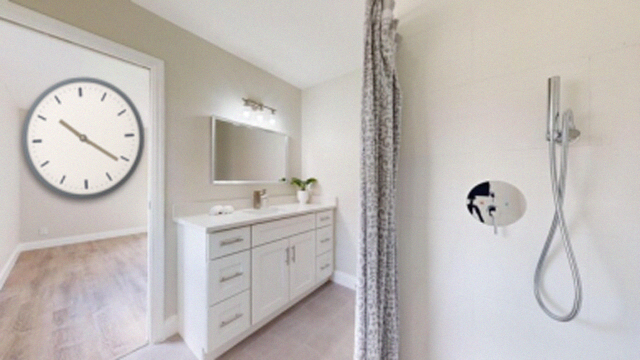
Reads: h=10 m=21
